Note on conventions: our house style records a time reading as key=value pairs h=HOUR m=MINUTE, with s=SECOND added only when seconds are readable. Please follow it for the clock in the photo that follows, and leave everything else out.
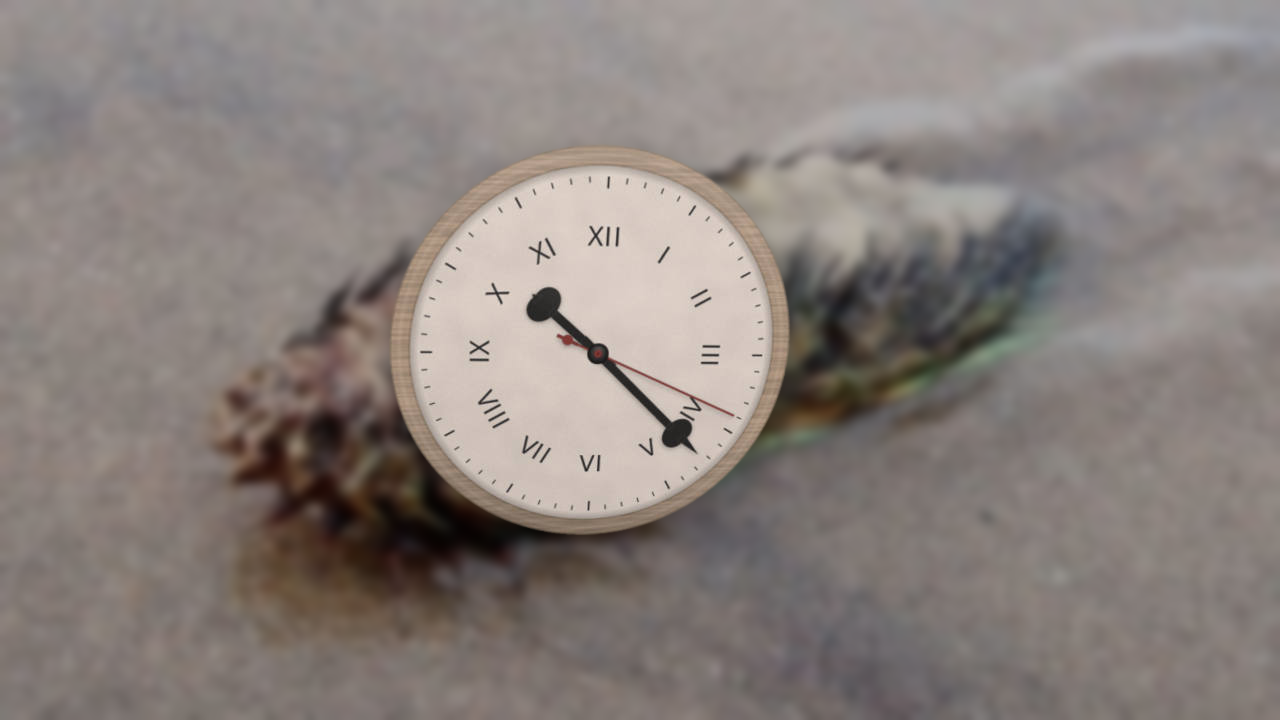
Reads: h=10 m=22 s=19
